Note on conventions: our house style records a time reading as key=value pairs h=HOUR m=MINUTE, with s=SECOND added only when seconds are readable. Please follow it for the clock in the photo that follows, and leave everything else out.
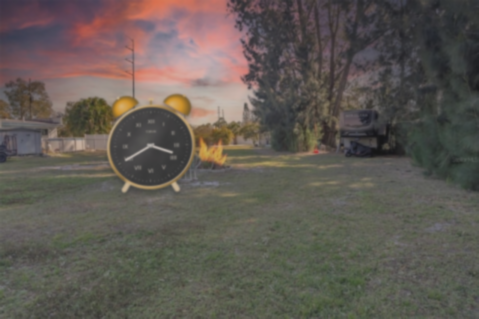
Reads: h=3 m=40
